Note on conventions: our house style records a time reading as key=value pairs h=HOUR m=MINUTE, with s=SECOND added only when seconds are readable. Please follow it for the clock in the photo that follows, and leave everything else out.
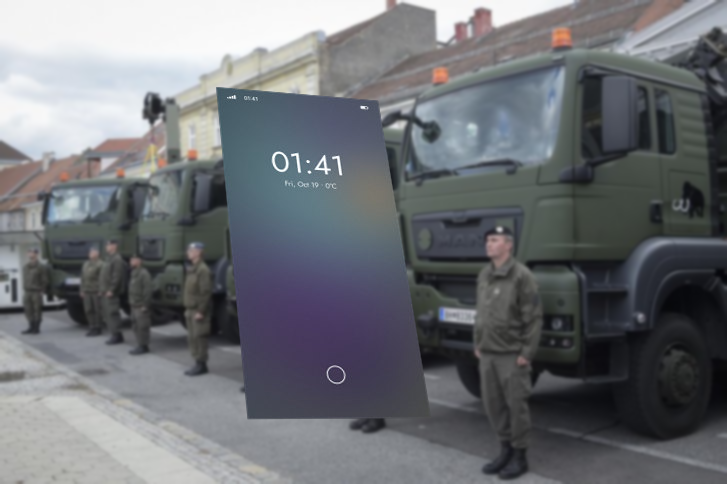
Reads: h=1 m=41
